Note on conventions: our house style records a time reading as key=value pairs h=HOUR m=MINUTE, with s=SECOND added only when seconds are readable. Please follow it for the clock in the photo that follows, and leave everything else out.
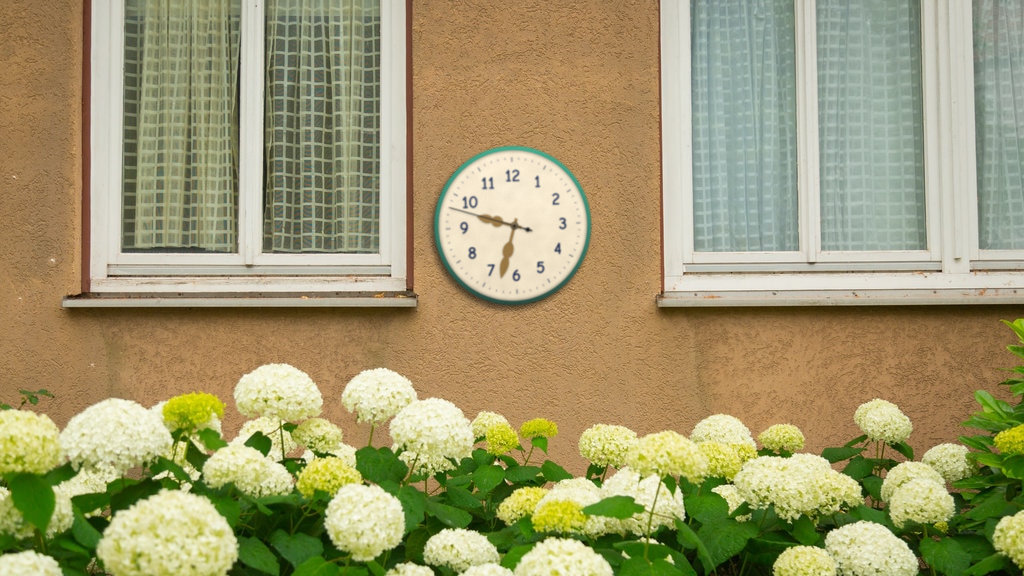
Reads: h=9 m=32 s=48
